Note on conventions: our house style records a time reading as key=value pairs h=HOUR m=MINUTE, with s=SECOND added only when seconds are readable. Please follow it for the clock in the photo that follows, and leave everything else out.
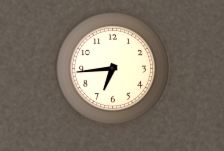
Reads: h=6 m=44
